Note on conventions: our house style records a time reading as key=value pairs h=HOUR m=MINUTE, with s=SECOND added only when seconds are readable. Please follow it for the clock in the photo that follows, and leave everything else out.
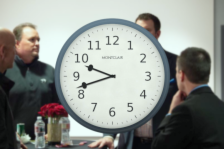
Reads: h=9 m=42
